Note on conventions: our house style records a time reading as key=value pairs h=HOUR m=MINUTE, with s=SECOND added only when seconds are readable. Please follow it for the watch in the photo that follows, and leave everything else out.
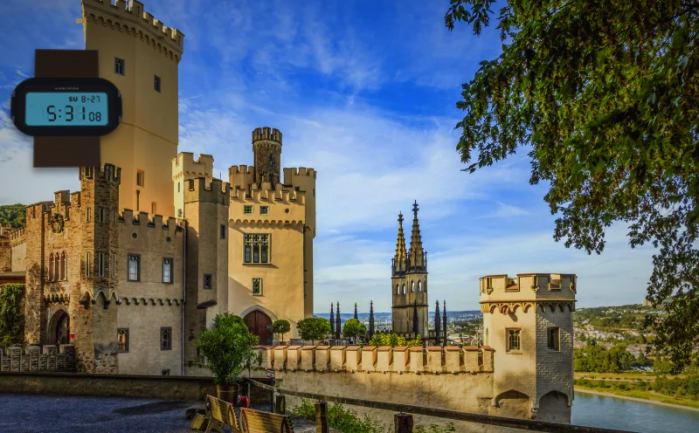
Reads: h=5 m=31 s=8
